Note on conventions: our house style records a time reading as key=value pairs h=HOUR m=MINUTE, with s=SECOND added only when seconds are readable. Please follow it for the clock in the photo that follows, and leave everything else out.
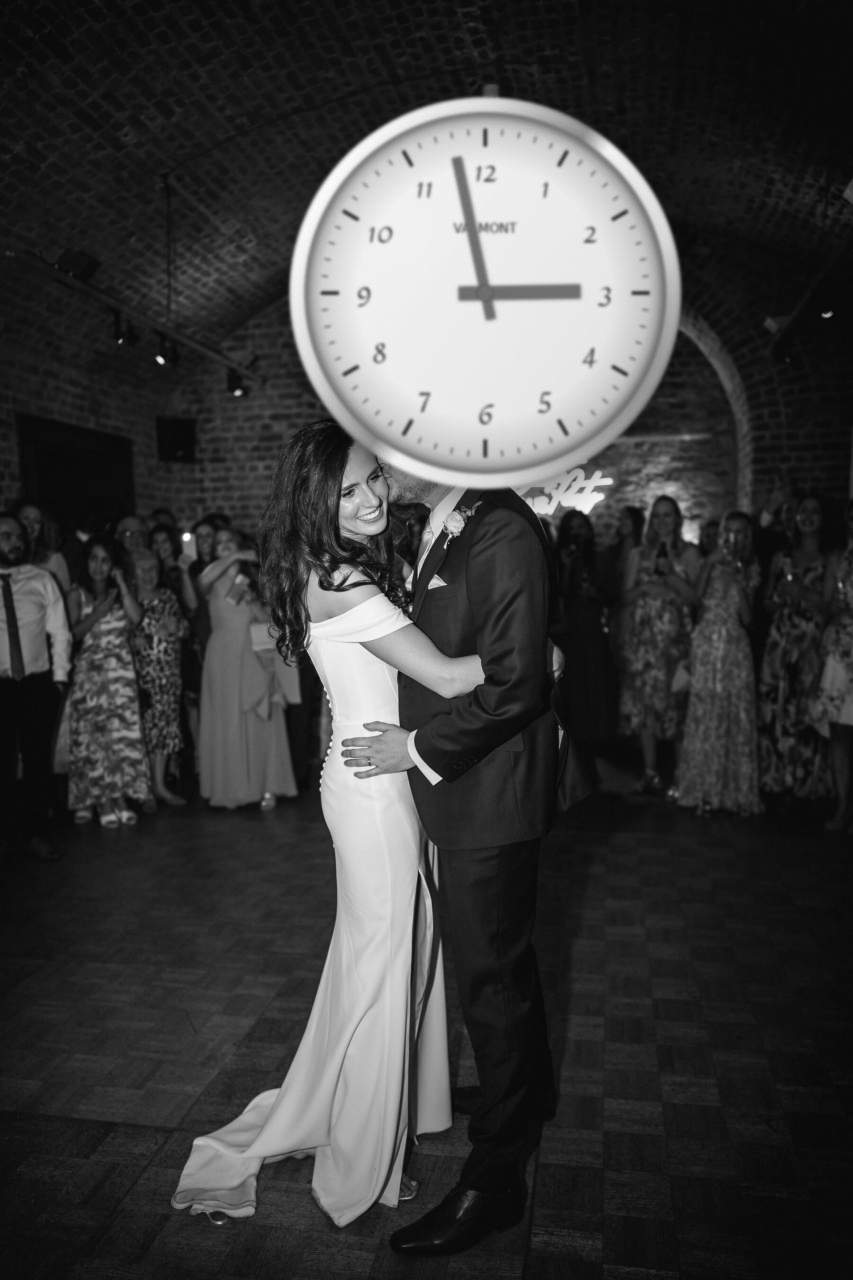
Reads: h=2 m=58
